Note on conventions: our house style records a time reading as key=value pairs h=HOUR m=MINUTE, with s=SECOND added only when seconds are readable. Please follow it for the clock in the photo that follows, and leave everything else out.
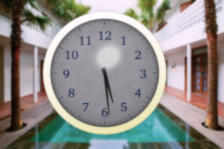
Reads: h=5 m=29
